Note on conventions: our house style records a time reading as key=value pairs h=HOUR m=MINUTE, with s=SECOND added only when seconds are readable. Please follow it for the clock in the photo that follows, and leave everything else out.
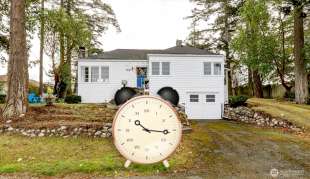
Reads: h=10 m=16
